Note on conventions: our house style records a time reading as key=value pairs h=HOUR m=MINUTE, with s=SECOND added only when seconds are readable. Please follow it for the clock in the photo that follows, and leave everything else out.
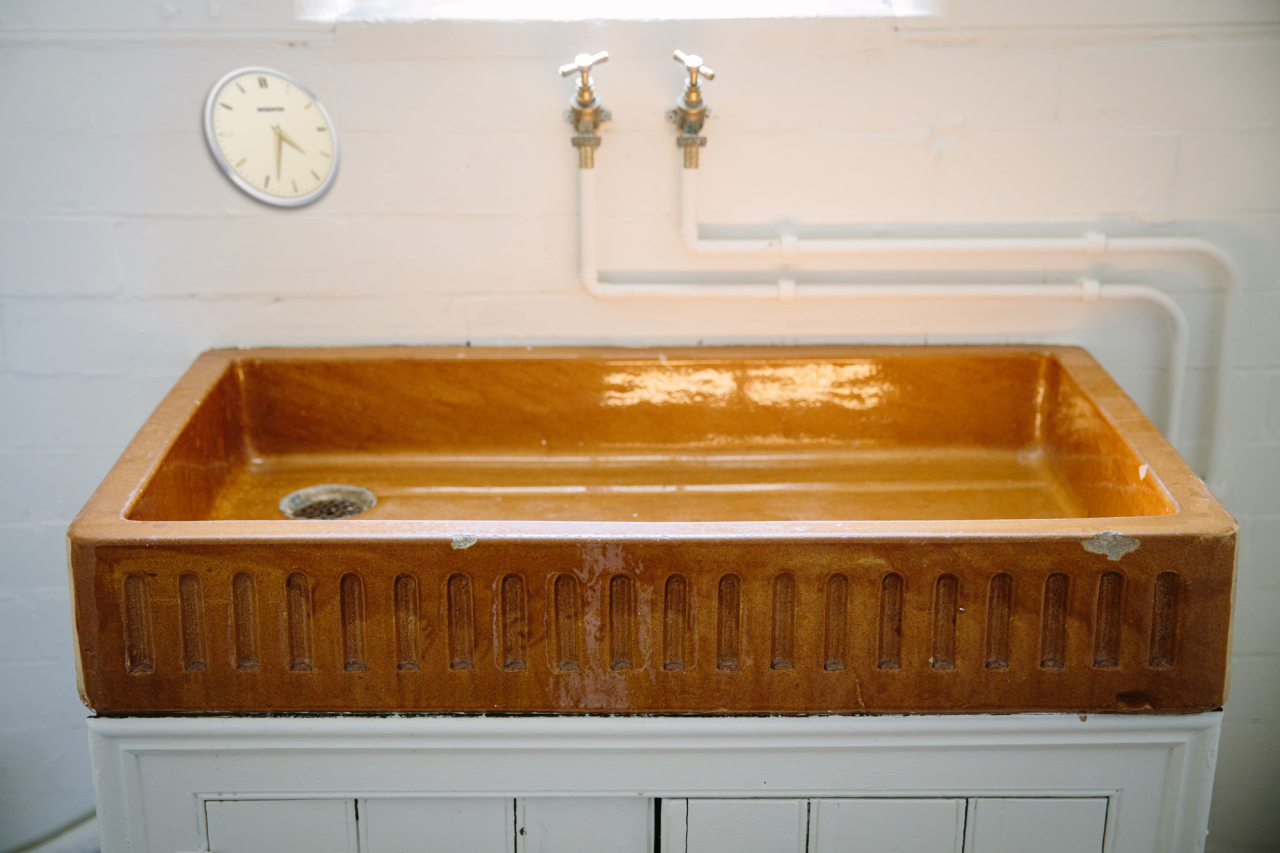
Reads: h=4 m=33
